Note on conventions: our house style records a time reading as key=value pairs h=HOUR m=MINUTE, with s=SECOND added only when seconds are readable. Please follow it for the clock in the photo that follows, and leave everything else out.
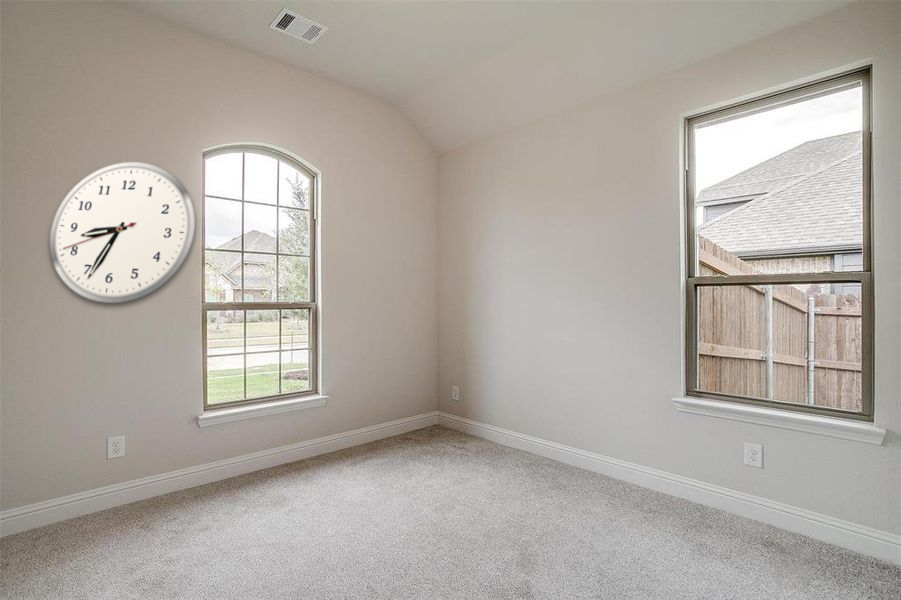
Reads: h=8 m=33 s=41
